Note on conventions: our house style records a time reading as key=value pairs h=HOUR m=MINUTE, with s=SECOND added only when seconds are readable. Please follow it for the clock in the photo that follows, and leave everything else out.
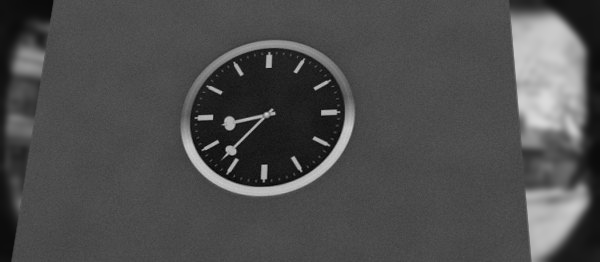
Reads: h=8 m=37
